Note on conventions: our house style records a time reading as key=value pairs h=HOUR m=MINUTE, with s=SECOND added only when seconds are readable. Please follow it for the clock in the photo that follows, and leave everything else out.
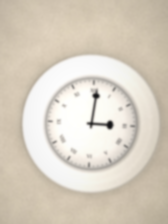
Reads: h=3 m=1
